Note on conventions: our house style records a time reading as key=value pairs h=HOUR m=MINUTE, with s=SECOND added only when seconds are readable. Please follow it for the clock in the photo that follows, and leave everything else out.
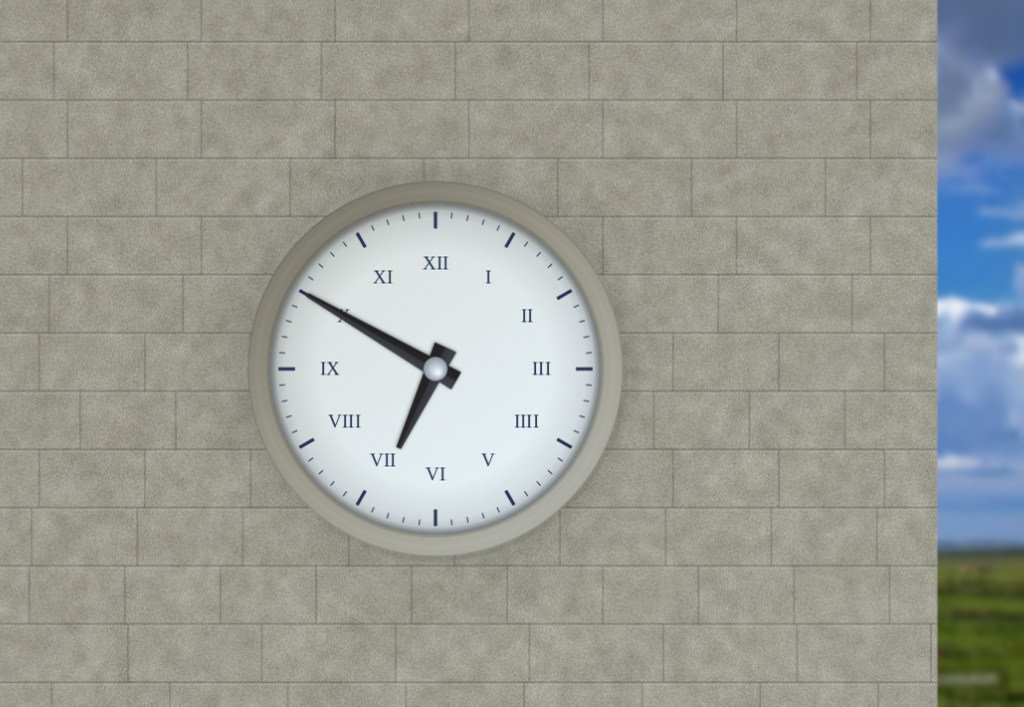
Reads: h=6 m=50
